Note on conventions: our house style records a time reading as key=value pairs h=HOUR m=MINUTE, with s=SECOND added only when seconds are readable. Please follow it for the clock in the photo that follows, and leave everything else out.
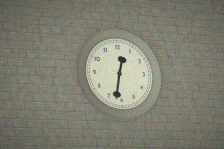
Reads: h=12 m=32
